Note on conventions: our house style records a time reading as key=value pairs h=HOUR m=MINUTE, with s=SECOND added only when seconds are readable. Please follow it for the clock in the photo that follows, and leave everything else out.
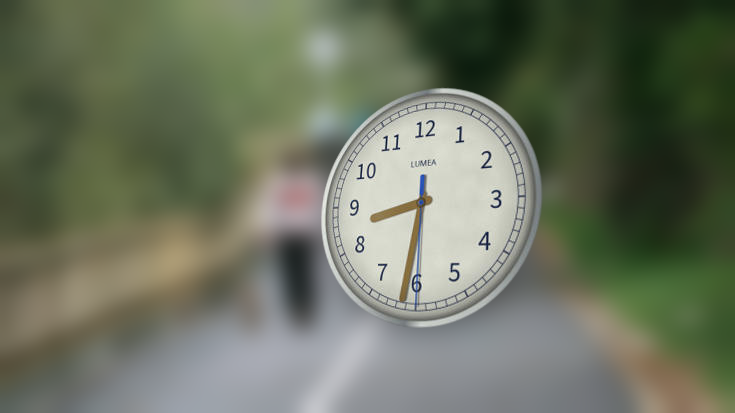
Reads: h=8 m=31 s=30
